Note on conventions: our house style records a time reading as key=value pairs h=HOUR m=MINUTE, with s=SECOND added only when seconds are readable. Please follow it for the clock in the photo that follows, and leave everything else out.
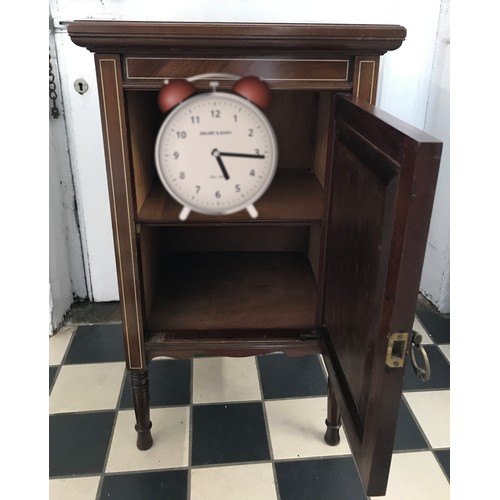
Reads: h=5 m=16
